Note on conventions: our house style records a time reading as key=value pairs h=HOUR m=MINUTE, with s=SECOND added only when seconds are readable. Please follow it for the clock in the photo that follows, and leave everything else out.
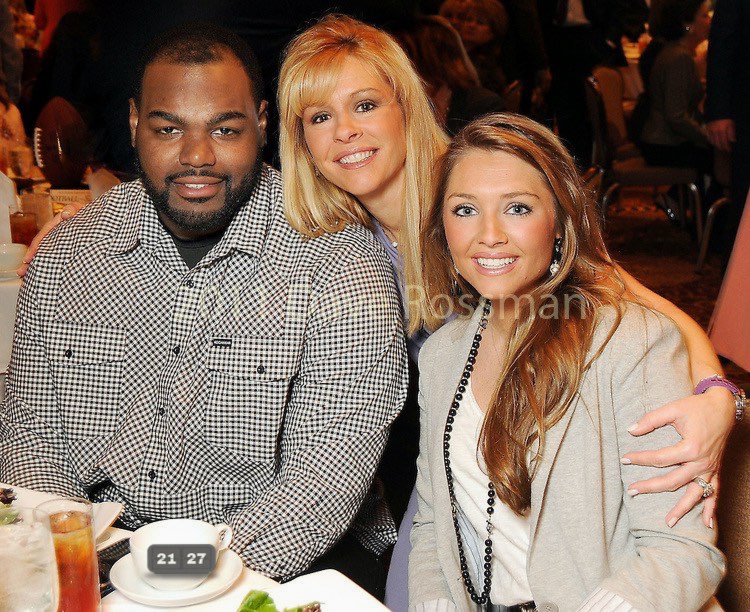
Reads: h=21 m=27
